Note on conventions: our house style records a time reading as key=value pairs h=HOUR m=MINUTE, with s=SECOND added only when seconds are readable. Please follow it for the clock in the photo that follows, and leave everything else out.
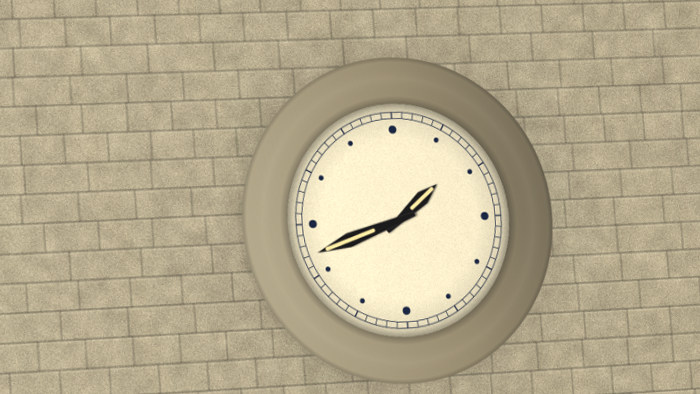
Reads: h=1 m=42
